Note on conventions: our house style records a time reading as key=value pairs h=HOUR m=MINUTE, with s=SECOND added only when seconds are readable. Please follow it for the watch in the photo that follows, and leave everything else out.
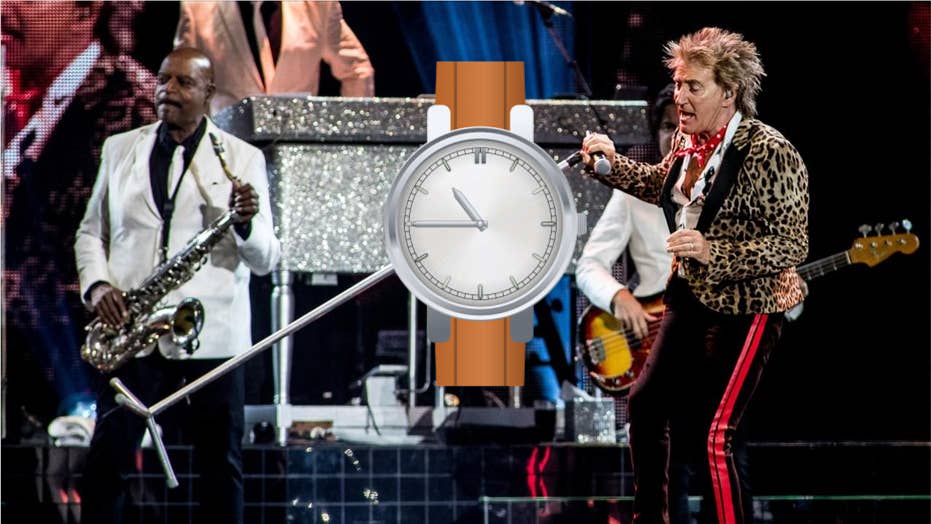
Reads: h=10 m=45
